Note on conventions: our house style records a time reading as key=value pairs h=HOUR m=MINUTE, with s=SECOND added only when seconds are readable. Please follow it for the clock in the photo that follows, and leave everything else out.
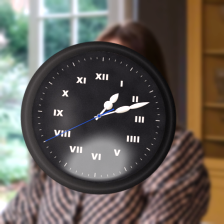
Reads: h=1 m=11 s=40
